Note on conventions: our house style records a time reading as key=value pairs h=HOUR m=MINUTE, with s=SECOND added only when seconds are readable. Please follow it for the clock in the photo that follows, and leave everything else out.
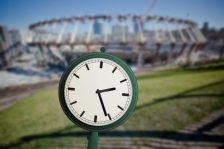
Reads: h=2 m=26
